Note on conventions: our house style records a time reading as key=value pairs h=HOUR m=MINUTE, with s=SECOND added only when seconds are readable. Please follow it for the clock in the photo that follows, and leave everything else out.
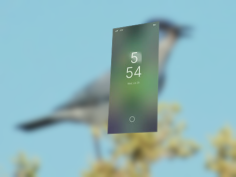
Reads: h=5 m=54
